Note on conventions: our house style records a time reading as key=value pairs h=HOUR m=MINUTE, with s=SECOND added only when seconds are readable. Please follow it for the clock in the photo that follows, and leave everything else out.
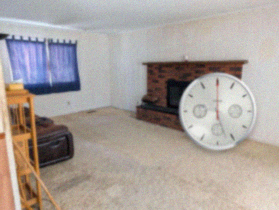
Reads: h=9 m=27
